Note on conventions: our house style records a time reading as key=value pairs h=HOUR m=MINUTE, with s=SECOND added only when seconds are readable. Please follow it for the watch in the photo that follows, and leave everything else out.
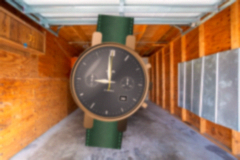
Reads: h=8 m=59
